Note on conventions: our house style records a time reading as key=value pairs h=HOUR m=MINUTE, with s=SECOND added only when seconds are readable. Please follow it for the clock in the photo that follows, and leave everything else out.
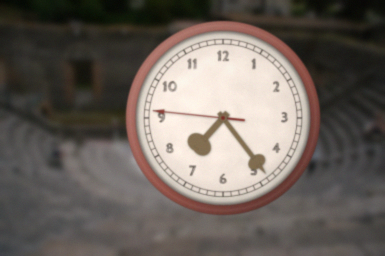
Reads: h=7 m=23 s=46
